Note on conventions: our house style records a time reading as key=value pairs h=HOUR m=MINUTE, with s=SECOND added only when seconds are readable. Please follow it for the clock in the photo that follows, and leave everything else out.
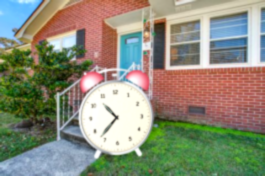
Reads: h=10 m=37
